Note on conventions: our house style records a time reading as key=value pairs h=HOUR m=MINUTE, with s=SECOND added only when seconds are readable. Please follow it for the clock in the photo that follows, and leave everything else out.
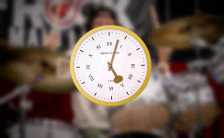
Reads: h=5 m=3
